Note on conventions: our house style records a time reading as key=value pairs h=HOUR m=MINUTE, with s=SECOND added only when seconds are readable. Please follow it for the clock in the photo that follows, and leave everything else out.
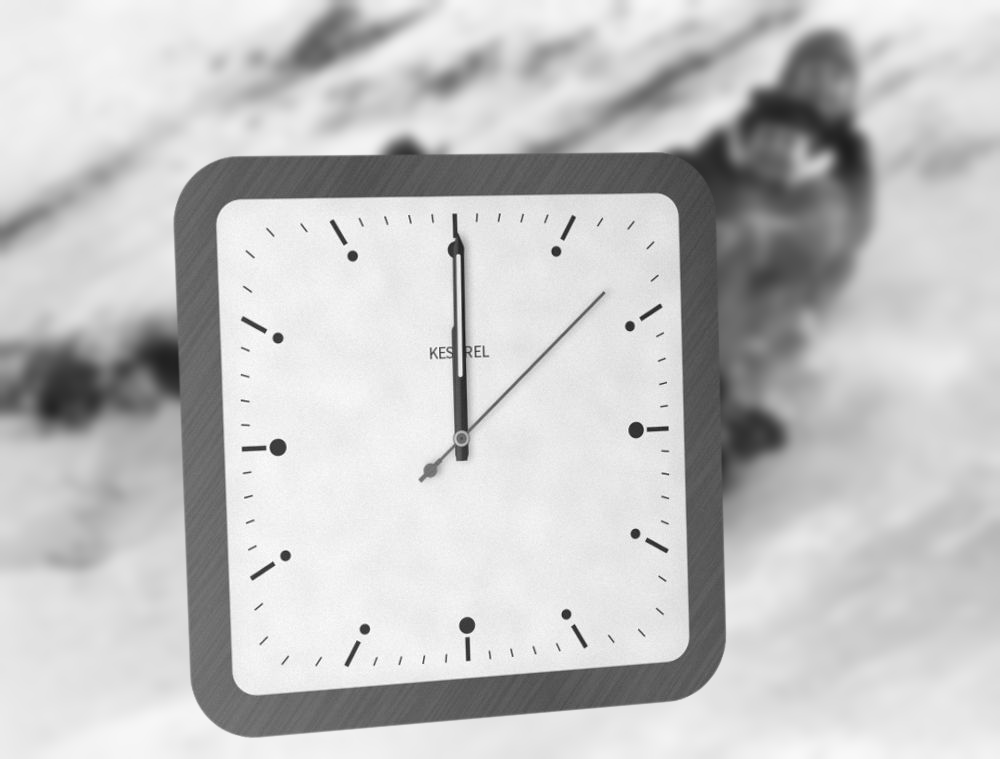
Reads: h=12 m=0 s=8
